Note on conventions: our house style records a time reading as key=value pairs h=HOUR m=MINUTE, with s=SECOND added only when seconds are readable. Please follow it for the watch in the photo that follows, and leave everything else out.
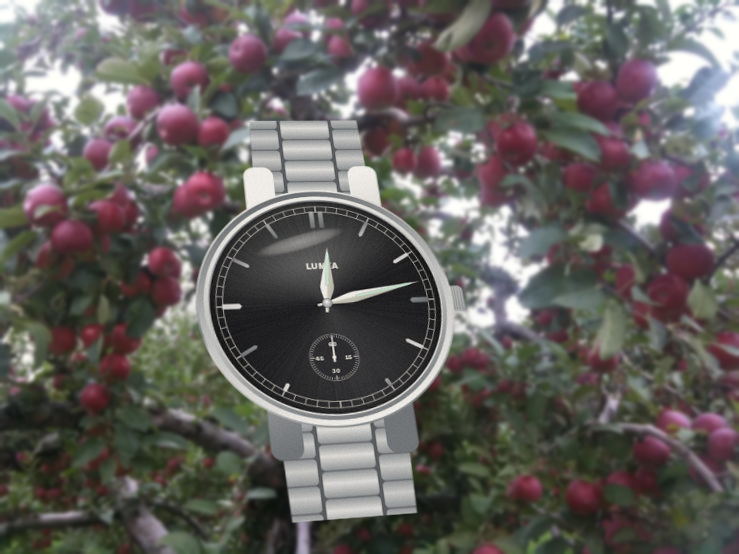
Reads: h=12 m=13
